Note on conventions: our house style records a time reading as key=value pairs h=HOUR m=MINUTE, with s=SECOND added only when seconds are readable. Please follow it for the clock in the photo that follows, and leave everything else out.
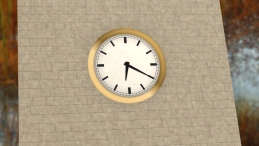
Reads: h=6 m=20
